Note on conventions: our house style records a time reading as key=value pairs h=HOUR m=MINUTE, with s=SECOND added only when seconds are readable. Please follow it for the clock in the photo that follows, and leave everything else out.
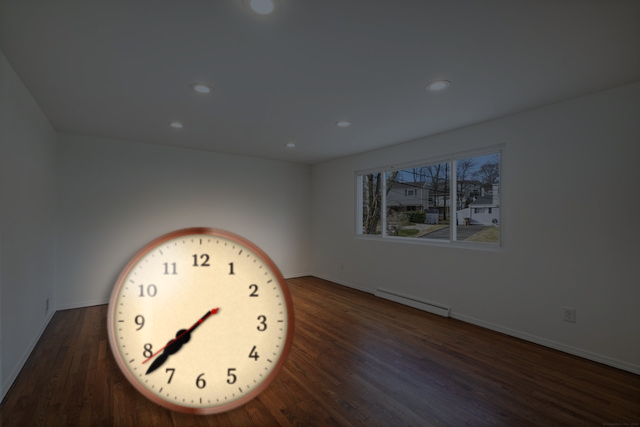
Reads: h=7 m=37 s=39
